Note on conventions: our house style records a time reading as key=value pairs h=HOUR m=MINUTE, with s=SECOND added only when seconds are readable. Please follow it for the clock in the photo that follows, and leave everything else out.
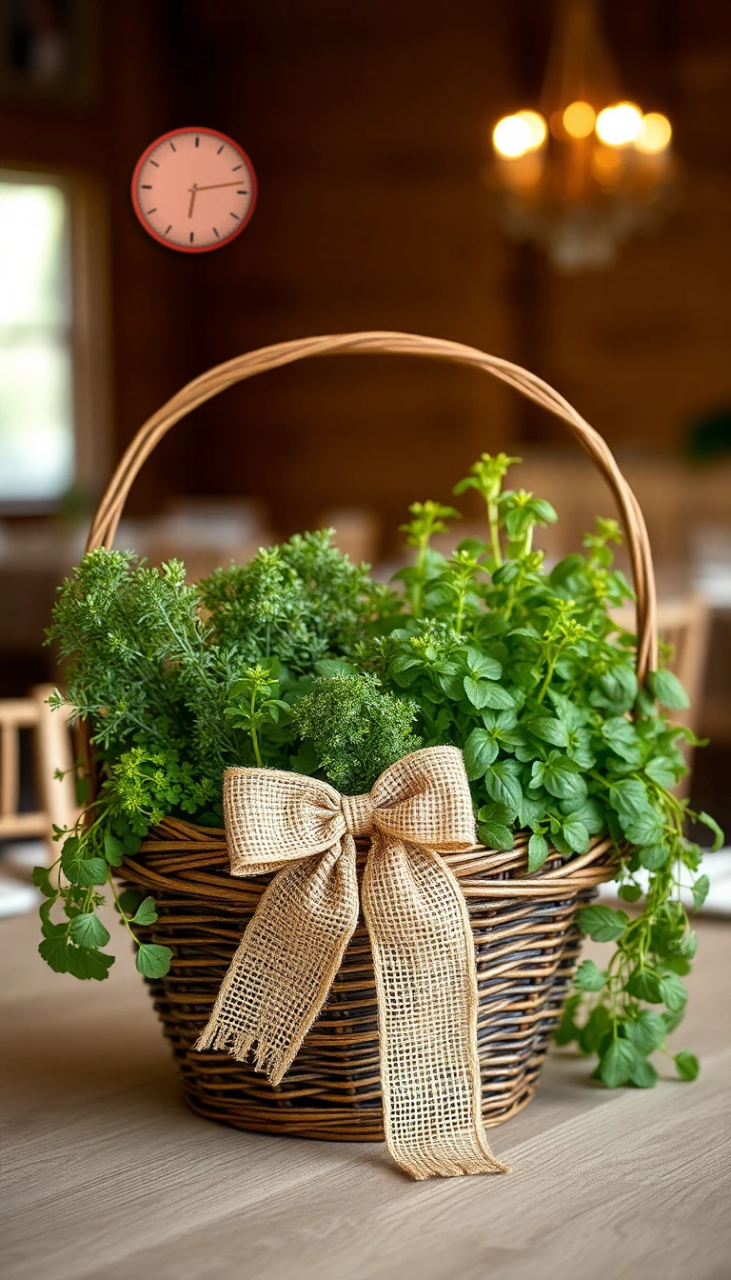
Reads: h=6 m=13
